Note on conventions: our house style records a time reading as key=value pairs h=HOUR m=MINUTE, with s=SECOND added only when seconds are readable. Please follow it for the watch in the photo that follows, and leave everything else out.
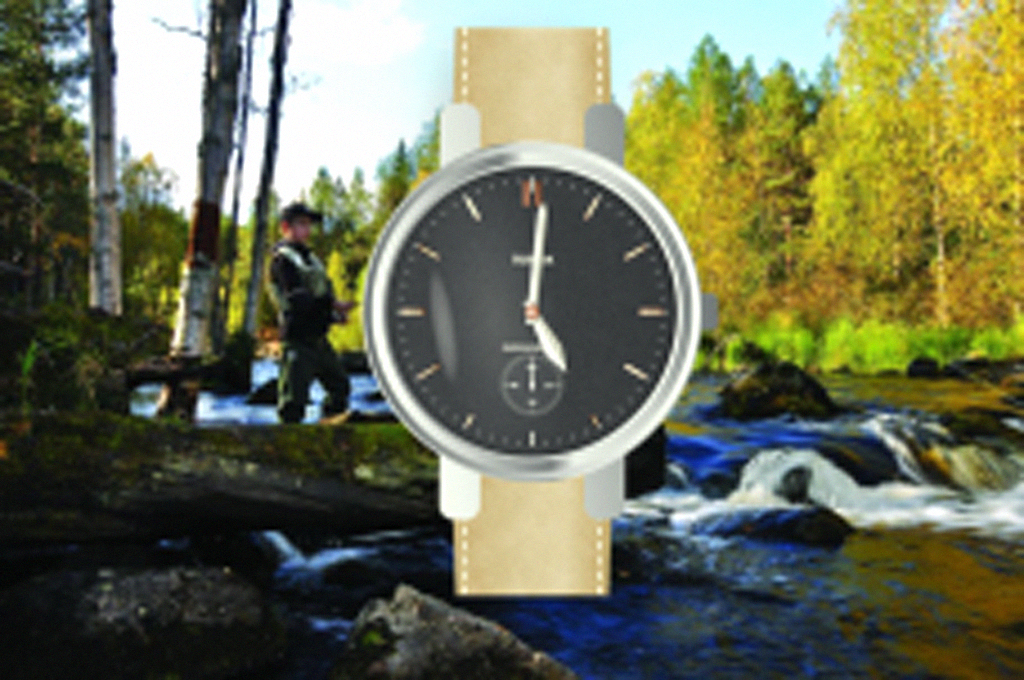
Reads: h=5 m=1
